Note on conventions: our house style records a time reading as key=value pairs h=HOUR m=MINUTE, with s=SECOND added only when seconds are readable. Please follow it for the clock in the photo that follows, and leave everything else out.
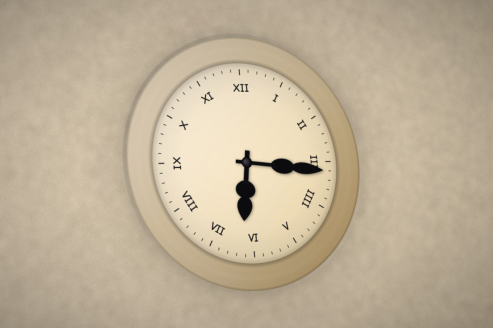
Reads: h=6 m=16
